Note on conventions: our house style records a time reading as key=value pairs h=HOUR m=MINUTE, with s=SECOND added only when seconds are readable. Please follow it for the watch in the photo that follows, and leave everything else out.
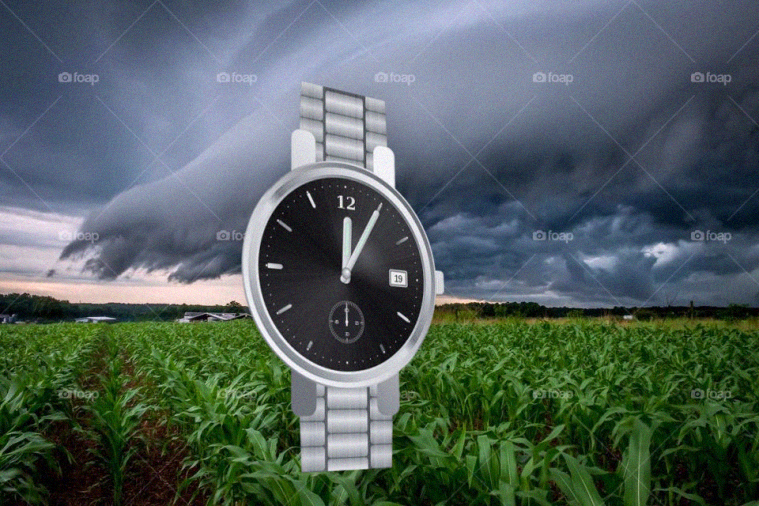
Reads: h=12 m=5
